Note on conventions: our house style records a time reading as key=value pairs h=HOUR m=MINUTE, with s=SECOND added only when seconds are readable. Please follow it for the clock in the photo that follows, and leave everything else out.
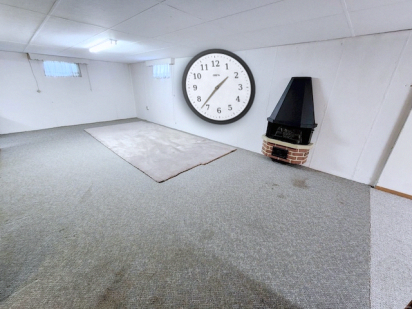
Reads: h=1 m=37
